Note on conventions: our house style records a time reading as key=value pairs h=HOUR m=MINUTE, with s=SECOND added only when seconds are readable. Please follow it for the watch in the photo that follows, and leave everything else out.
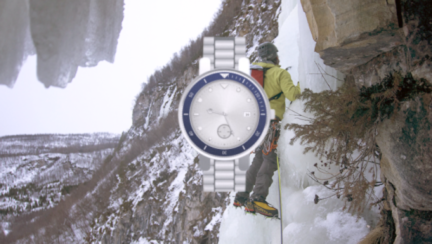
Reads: h=9 m=26
